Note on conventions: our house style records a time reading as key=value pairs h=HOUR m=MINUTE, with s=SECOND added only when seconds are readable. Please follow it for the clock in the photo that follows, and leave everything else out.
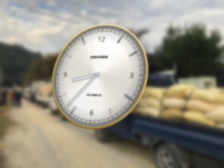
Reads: h=8 m=37
